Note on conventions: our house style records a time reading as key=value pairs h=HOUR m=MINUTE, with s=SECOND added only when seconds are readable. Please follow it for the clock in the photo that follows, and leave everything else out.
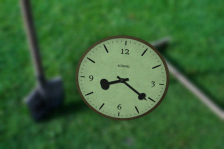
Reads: h=8 m=21
